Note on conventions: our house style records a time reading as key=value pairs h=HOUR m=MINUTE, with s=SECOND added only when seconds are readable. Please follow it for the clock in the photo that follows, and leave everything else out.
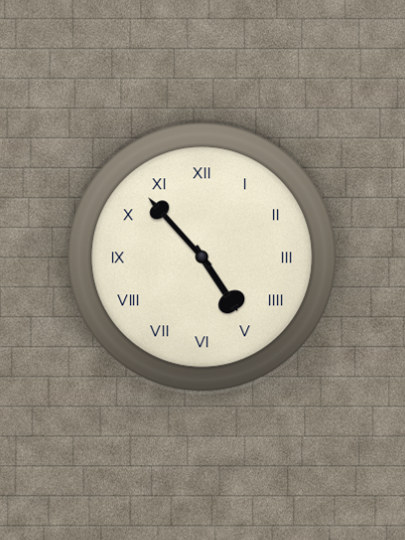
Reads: h=4 m=53
